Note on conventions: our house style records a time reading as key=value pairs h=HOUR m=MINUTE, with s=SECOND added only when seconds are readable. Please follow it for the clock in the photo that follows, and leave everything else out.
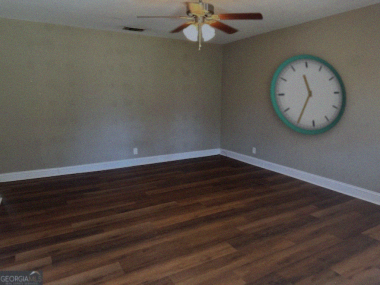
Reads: h=11 m=35
